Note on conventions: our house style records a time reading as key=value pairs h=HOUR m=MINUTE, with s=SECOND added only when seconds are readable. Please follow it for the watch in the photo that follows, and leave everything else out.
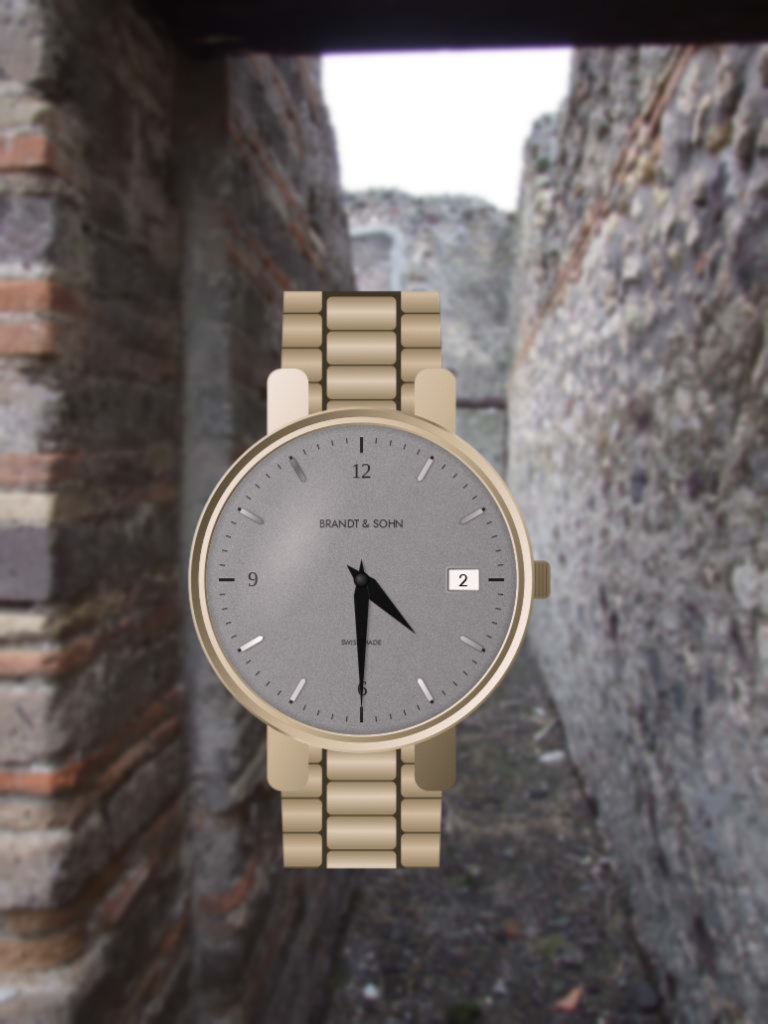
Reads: h=4 m=30
